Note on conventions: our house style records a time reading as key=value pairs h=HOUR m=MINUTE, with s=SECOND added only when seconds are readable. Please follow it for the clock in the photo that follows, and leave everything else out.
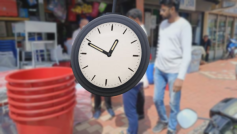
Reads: h=12 m=49
